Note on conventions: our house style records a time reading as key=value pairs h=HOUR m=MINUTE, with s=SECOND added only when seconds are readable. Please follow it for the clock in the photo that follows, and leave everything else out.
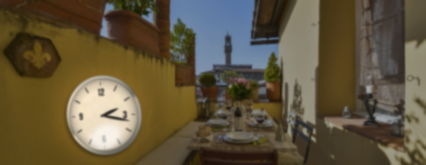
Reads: h=2 m=17
